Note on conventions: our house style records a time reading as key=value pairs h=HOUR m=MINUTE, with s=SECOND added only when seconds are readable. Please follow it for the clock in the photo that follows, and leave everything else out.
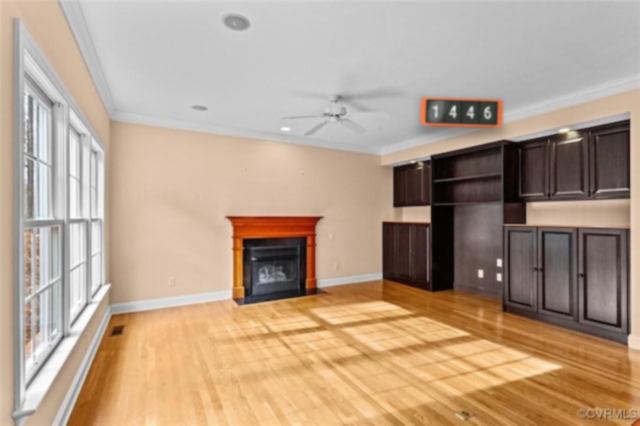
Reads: h=14 m=46
